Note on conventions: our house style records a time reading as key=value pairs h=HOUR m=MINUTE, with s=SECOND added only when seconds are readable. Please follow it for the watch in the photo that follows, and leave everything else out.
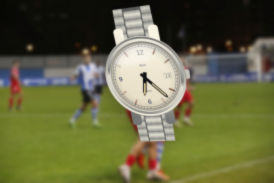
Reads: h=6 m=23
